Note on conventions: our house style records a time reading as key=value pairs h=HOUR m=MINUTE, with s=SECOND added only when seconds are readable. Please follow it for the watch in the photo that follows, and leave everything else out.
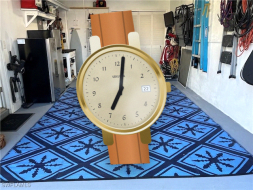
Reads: h=7 m=2
